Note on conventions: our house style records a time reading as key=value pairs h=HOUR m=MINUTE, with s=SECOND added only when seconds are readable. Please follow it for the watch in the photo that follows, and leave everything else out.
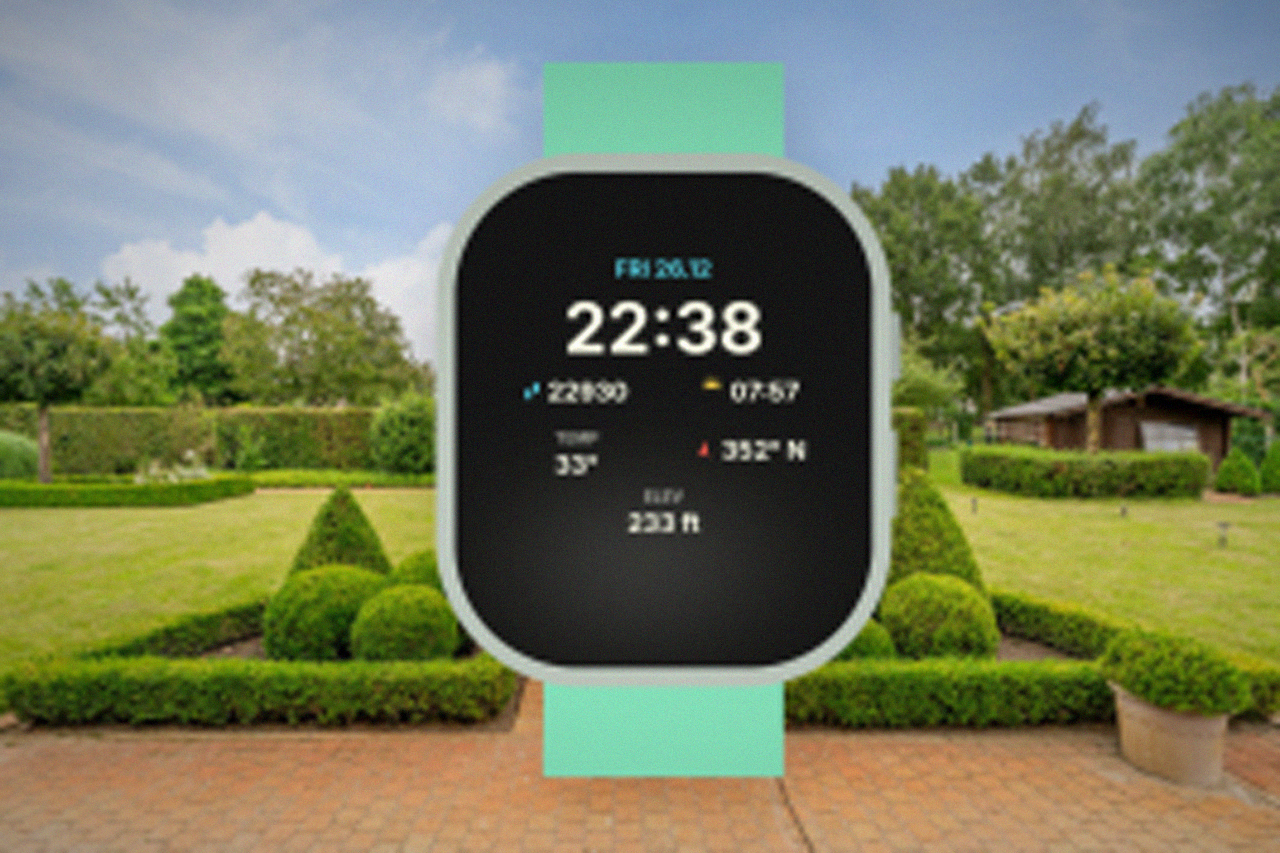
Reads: h=22 m=38
